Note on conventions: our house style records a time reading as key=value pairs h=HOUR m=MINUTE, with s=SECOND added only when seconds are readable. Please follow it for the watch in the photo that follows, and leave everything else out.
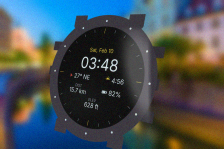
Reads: h=3 m=48
